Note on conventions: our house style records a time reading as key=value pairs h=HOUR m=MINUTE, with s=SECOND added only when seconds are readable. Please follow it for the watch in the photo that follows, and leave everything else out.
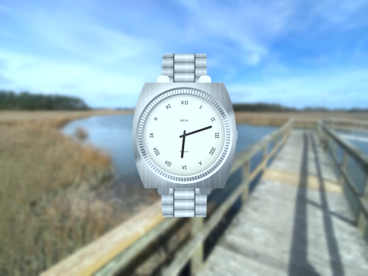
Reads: h=6 m=12
